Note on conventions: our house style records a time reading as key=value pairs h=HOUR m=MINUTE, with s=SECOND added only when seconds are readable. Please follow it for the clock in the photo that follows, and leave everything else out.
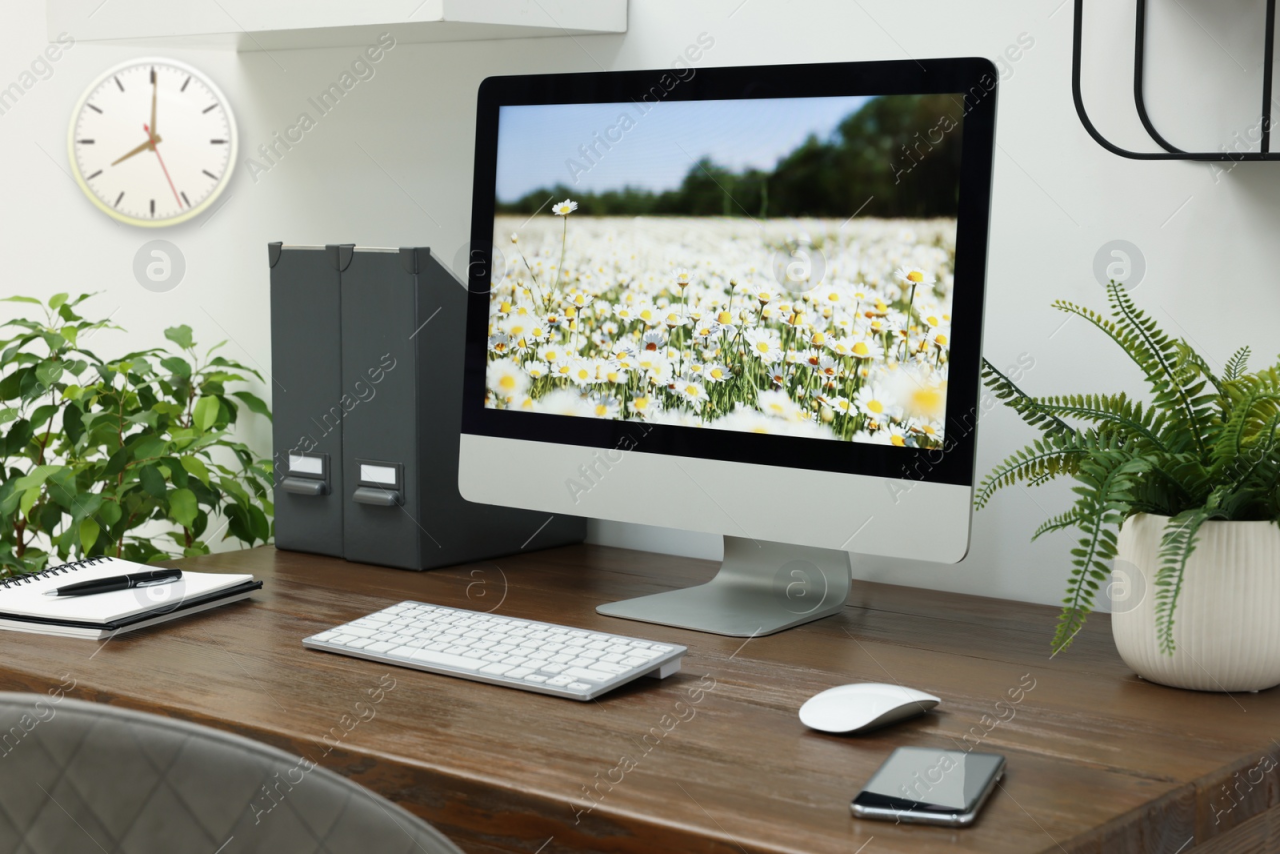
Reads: h=8 m=0 s=26
